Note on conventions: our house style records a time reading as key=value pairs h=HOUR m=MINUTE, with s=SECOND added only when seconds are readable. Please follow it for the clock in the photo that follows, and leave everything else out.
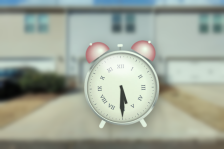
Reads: h=5 m=30
